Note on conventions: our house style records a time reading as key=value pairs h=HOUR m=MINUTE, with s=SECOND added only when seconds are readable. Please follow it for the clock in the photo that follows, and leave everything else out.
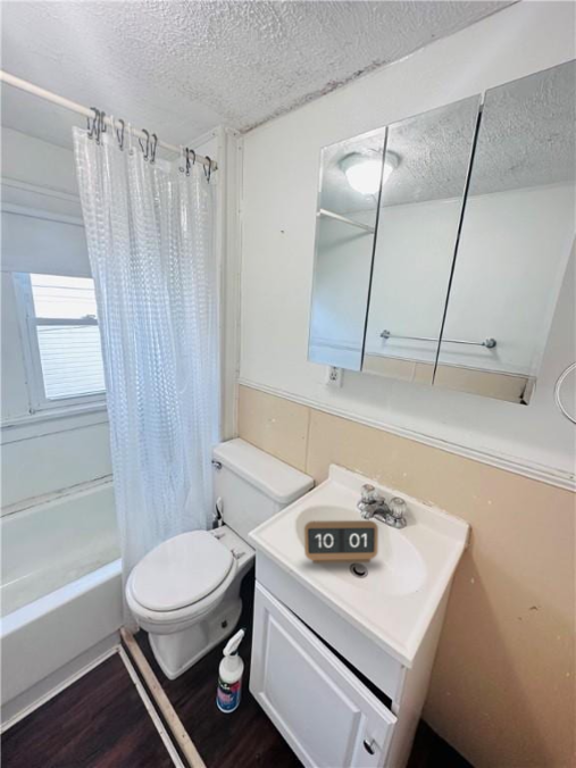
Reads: h=10 m=1
